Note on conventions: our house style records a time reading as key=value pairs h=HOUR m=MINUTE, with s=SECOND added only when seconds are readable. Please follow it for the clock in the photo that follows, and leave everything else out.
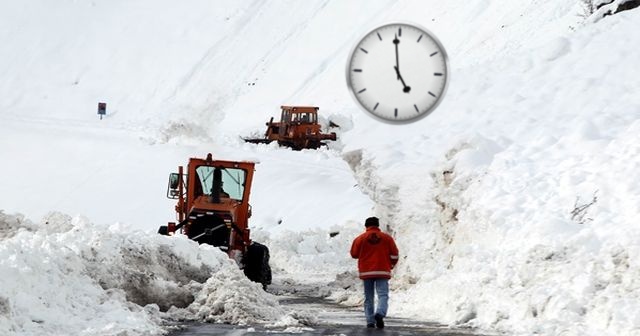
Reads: h=4 m=59
